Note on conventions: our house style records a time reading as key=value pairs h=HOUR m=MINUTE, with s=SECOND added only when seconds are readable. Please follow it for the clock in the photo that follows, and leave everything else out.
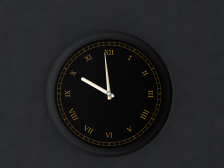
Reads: h=9 m=59
